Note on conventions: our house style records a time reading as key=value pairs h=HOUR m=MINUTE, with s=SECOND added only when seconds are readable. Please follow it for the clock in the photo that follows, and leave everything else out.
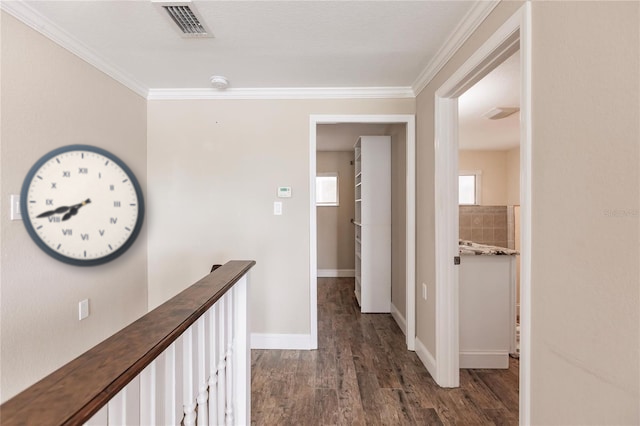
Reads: h=7 m=42
